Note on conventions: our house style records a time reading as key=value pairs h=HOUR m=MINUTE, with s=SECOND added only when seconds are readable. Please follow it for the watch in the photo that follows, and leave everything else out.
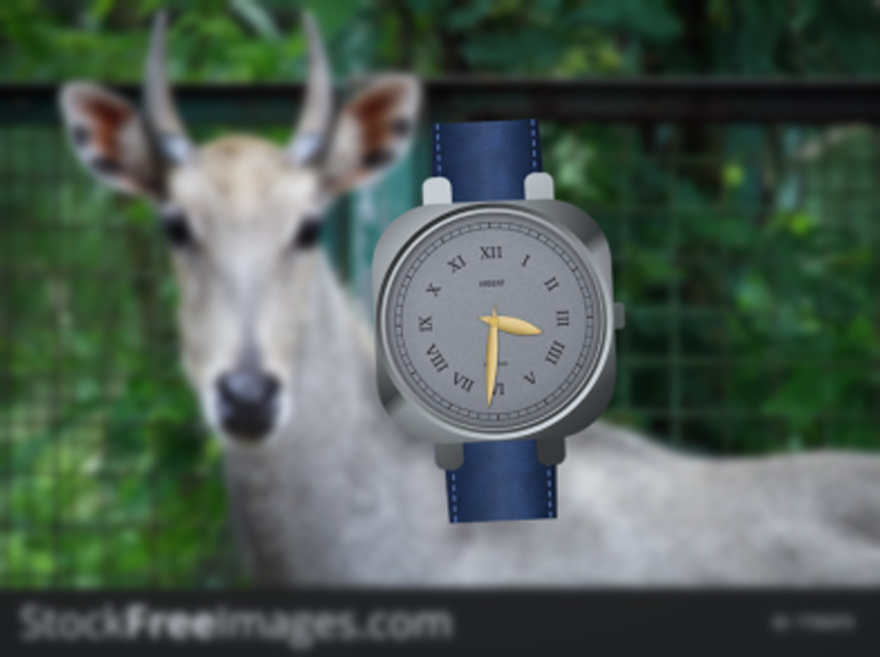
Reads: h=3 m=31
